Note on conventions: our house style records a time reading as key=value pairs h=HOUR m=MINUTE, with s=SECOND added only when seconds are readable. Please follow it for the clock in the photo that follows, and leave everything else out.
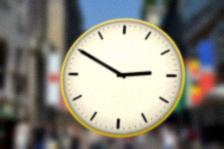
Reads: h=2 m=50
